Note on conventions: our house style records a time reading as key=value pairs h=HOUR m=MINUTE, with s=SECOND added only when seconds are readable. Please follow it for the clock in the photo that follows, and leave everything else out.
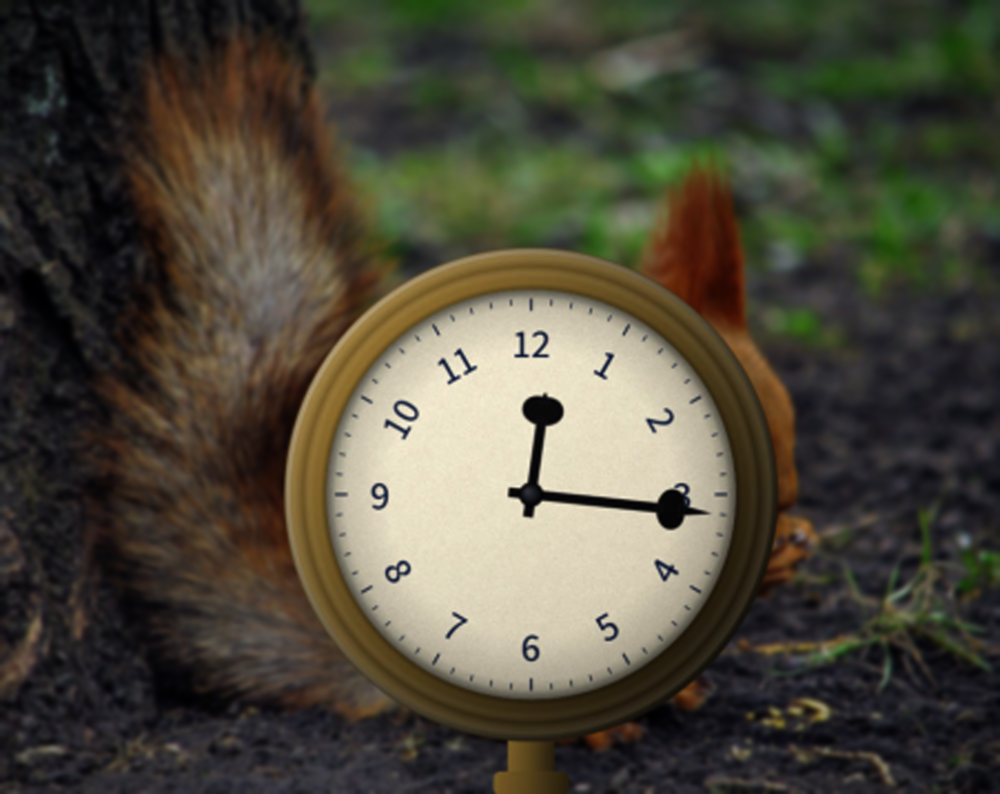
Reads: h=12 m=16
